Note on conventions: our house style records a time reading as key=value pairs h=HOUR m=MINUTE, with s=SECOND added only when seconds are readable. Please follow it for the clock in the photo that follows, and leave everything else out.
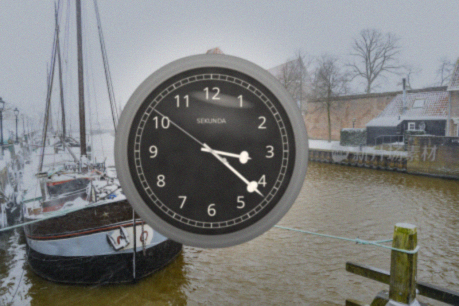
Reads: h=3 m=21 s=51
